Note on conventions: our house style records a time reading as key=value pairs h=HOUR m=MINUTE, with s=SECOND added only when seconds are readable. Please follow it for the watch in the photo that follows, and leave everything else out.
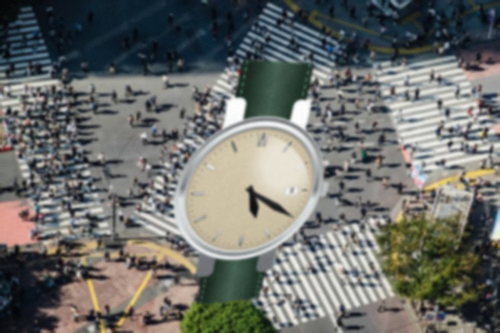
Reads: h=5 m=20
